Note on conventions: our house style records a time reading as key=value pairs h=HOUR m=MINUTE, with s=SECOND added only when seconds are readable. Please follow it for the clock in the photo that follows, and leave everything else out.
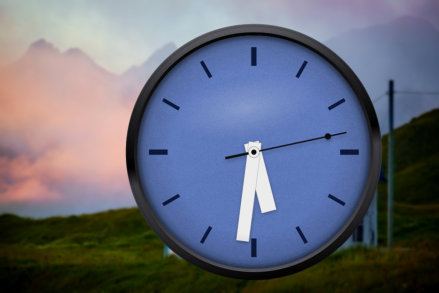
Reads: h=5 m=31 s=13
